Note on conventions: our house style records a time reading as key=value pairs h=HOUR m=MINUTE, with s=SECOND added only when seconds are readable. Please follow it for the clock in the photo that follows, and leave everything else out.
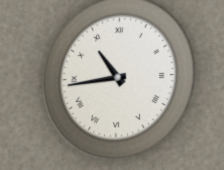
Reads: h=10 m=44
